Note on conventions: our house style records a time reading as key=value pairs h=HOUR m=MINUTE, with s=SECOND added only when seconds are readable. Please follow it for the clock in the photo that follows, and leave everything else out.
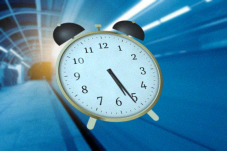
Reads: h=5 m=26
